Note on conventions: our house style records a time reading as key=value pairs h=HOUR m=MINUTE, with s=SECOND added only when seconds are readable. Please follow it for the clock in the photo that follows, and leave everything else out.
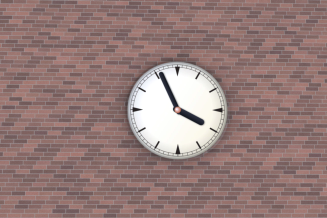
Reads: h=3 m=56
